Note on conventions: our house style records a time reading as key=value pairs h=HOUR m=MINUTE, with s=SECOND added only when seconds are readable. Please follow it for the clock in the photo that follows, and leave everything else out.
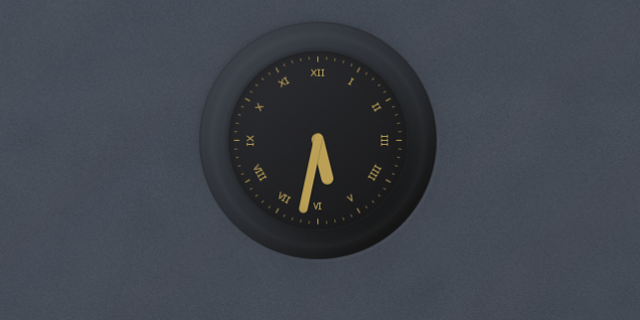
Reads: h=5 m=32
